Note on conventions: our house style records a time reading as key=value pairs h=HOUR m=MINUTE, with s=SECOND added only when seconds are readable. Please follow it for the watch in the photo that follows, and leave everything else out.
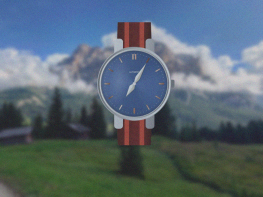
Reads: h=7 m=5
